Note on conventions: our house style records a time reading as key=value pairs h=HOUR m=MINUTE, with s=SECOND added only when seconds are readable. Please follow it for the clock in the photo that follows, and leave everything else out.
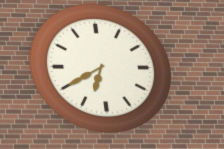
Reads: h=6 m=40
